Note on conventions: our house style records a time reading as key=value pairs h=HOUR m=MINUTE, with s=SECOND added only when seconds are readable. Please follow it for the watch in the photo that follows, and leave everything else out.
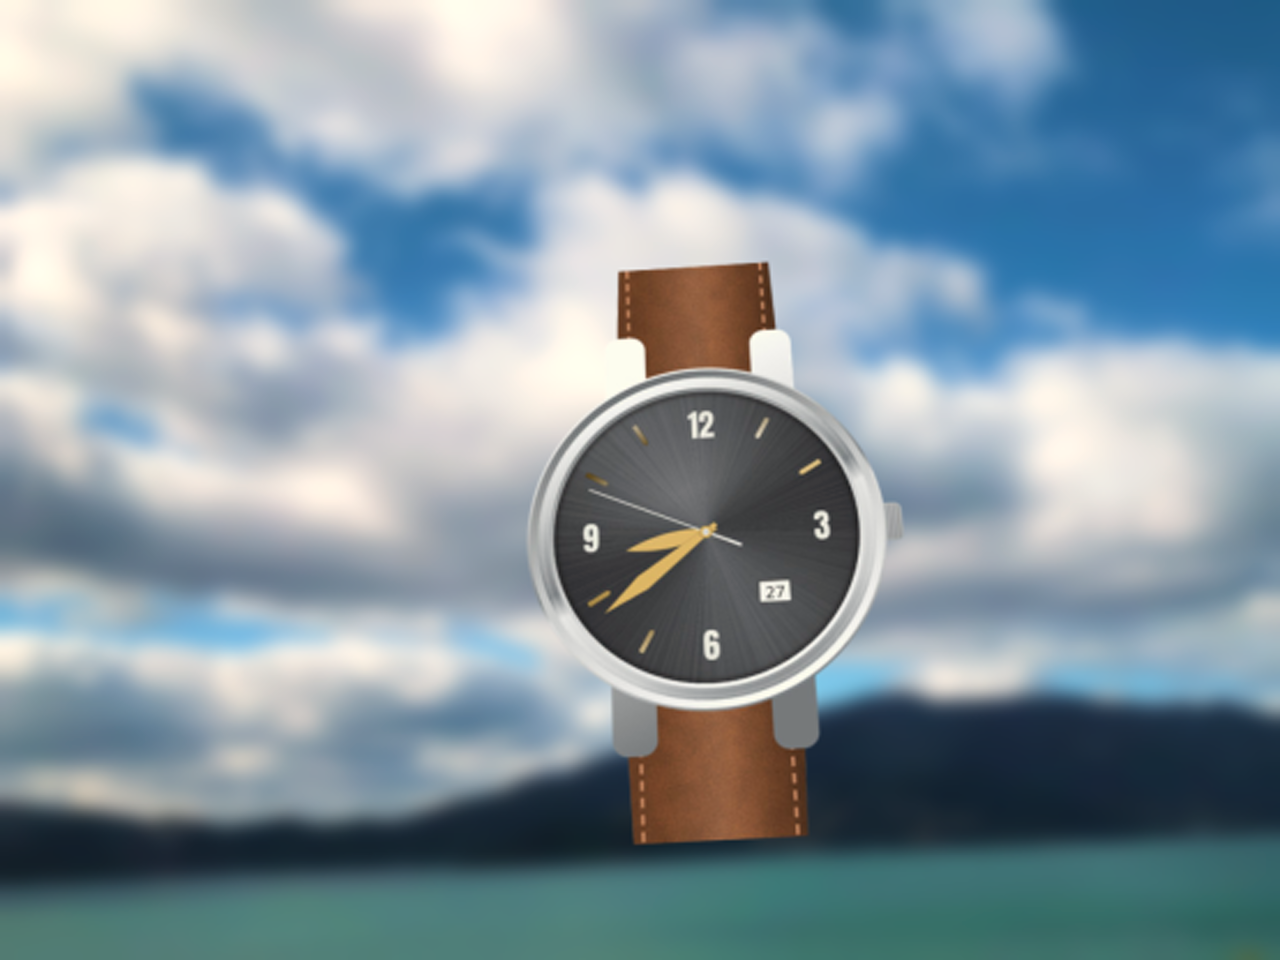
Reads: h=8 m=38 s=49
